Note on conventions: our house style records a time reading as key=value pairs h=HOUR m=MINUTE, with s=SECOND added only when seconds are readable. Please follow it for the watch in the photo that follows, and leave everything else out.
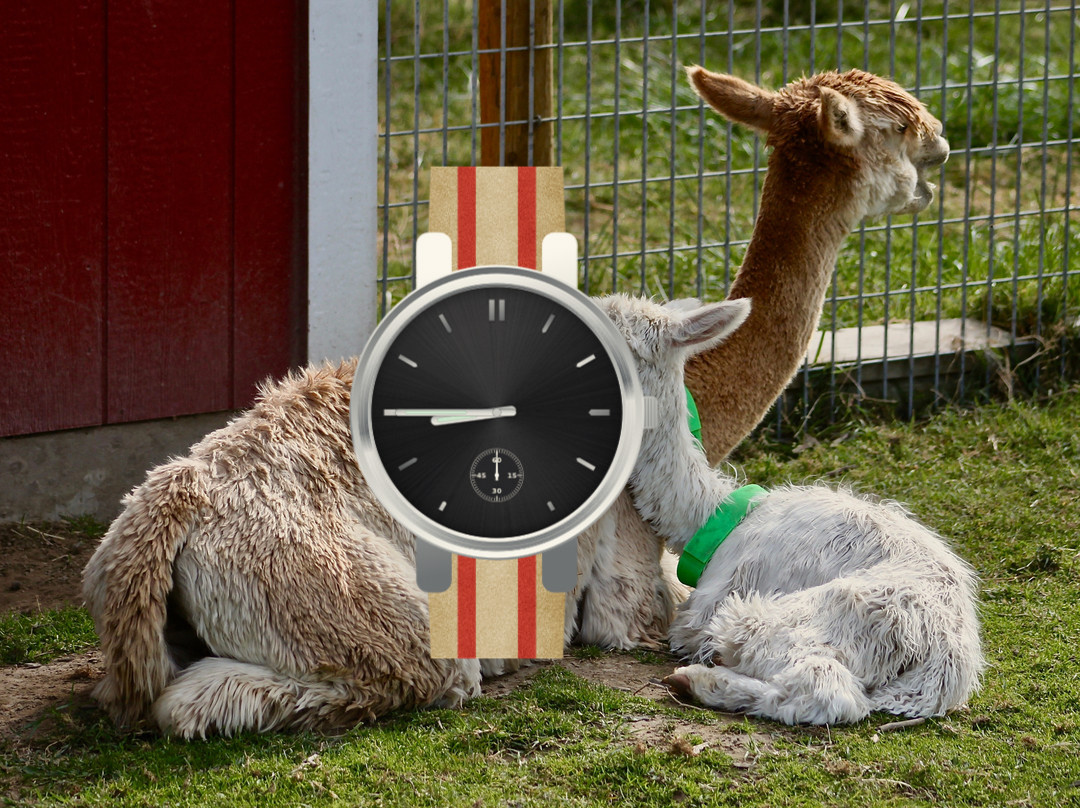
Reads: h=8 m=45
